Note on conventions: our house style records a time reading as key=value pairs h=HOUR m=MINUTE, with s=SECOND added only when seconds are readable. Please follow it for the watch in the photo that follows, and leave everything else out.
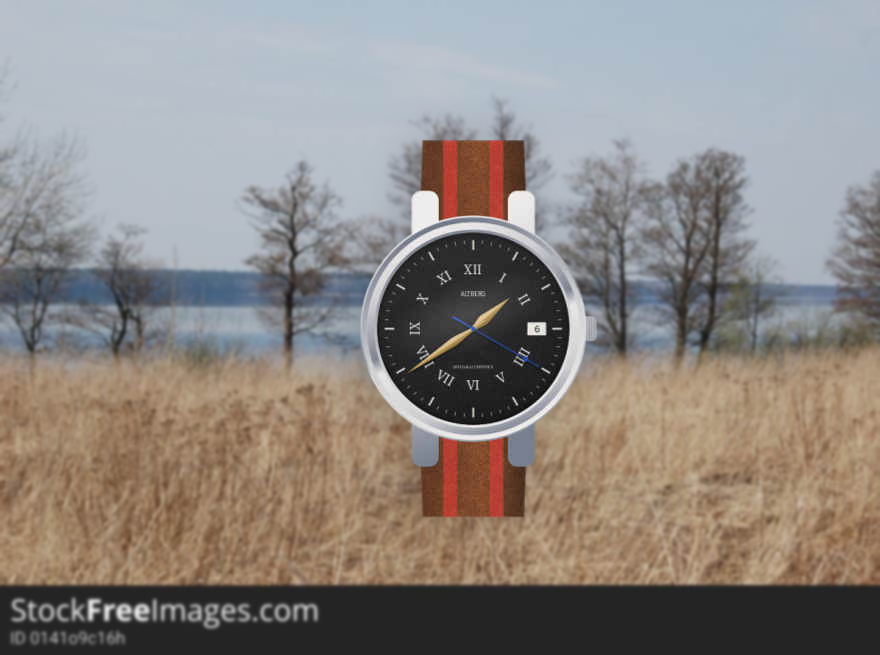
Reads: h=1 m=39 s=20
